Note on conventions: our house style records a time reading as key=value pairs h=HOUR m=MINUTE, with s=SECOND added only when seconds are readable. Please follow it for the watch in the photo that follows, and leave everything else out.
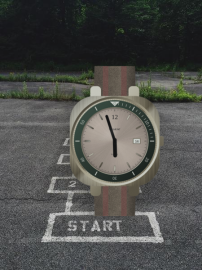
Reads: h=5 m=57
